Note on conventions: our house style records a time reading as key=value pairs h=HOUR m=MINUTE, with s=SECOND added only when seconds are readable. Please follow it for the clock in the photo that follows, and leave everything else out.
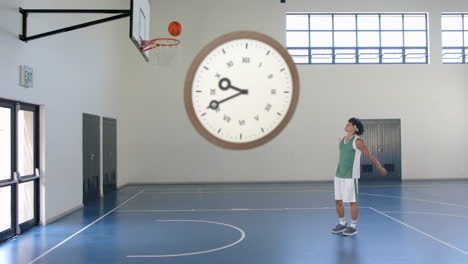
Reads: h=9 m=41
